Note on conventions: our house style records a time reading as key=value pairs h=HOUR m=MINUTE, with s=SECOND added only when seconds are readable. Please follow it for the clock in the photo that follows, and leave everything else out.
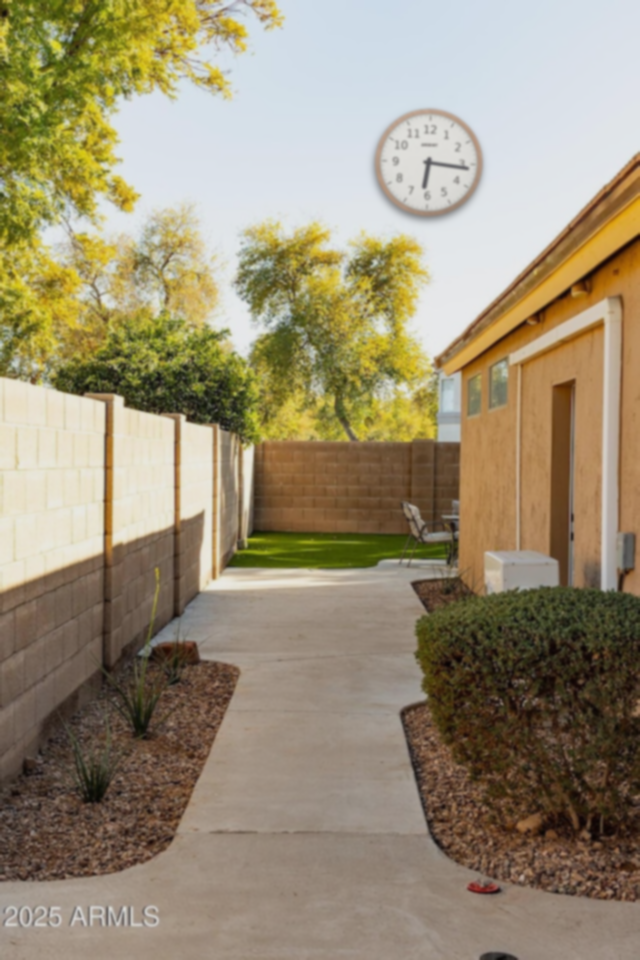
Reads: h=6 m=16
